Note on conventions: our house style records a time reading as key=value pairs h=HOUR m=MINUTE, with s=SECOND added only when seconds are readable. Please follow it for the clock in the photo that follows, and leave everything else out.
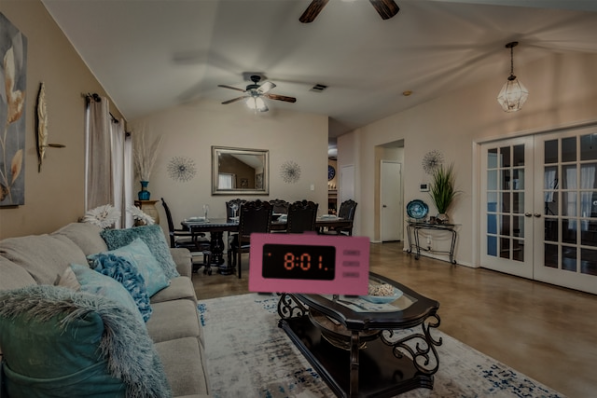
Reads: h=8 m=1
